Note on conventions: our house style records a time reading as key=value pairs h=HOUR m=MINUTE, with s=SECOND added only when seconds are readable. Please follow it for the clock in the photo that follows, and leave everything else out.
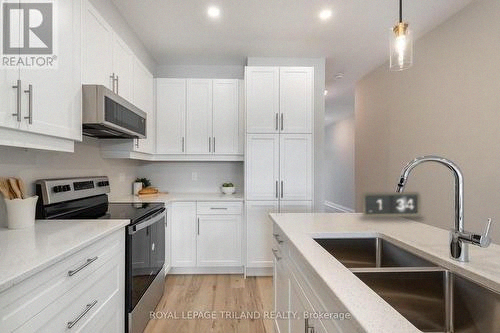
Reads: h=1 m=34
